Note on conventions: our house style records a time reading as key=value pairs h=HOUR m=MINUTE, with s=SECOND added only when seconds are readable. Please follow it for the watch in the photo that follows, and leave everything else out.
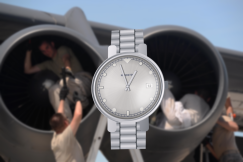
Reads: h=12 m=57
